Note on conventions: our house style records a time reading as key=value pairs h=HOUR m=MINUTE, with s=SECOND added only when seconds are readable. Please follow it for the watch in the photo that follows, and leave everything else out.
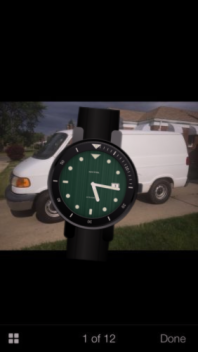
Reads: h=5 m=16
